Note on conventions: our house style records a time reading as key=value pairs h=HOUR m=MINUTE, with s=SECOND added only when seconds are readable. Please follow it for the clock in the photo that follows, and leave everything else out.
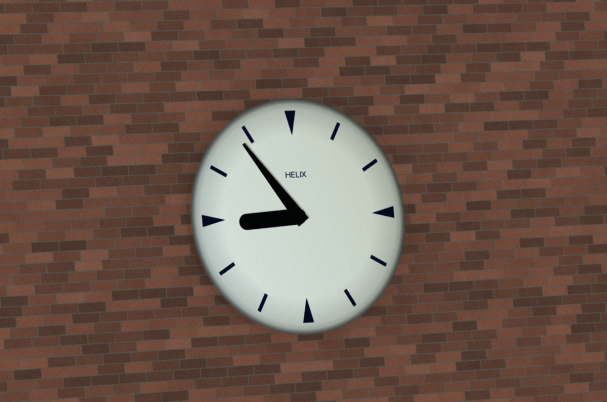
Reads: h=8 m=54
